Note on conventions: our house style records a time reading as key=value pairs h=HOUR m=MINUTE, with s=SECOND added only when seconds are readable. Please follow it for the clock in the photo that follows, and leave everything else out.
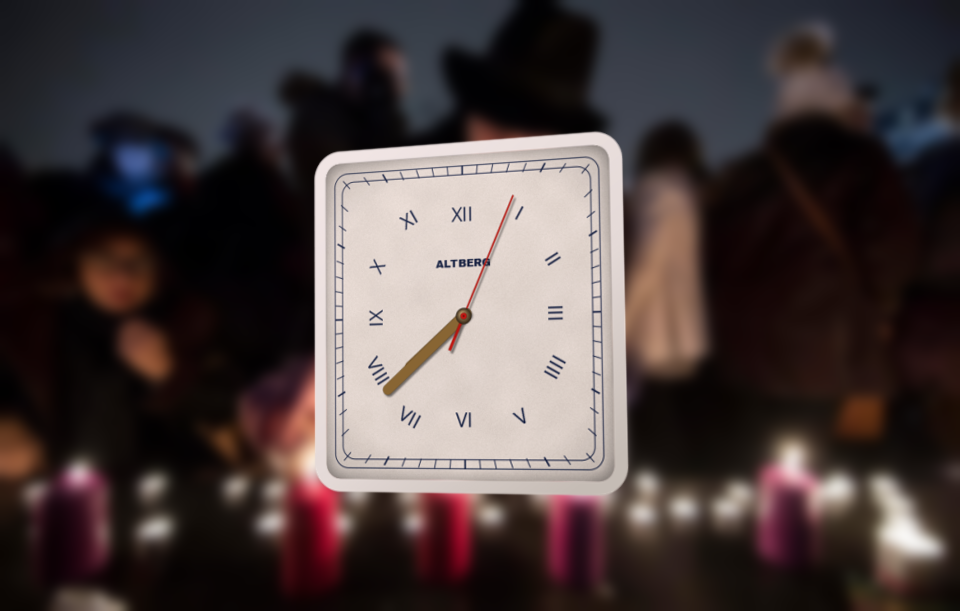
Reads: h=7 m=38 s=4
